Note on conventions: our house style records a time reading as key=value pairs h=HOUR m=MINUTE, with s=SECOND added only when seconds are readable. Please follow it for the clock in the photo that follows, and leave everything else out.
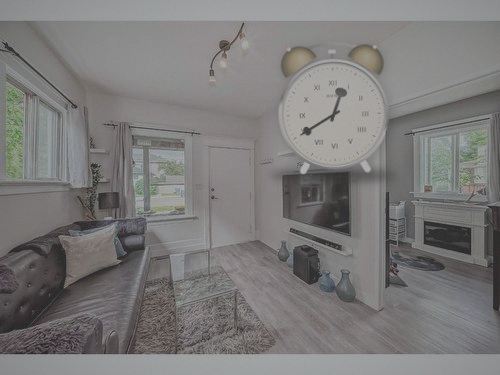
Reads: h=12 m=40
